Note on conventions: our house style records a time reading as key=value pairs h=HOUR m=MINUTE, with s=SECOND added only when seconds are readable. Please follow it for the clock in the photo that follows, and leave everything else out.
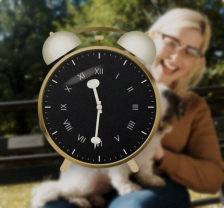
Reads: h=11 m=31
